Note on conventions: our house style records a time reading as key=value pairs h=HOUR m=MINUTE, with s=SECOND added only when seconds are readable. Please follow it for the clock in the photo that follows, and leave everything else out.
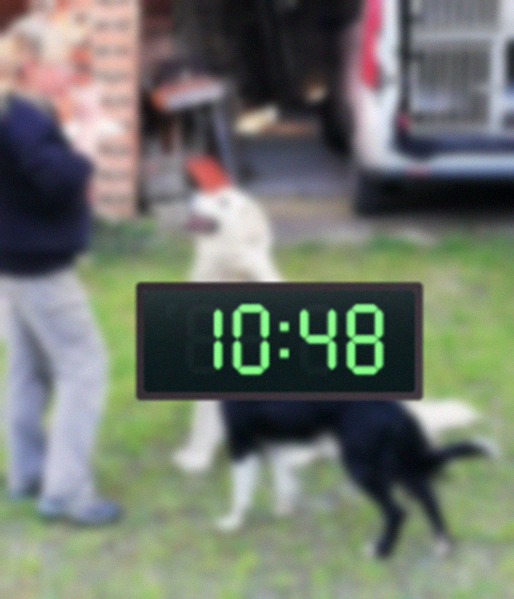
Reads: h=10 m=48
